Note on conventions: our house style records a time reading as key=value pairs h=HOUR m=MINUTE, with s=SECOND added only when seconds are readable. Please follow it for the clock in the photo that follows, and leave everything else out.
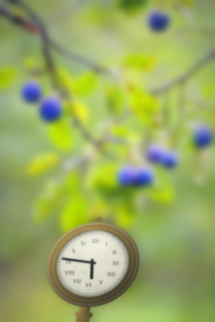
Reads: h=5 m=46
